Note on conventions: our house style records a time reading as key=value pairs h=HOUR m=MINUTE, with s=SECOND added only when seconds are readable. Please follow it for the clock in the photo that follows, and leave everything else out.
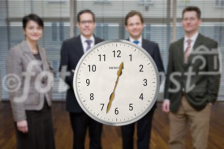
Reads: h=12 m=33
